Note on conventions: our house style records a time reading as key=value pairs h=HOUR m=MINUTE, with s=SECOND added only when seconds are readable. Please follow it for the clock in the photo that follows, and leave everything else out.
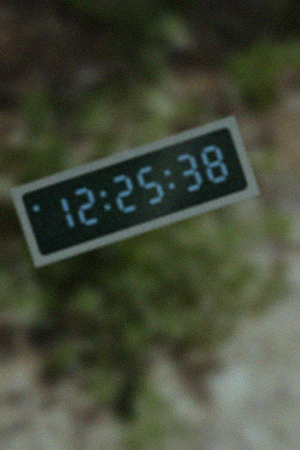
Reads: h=12 m=25 s=38
